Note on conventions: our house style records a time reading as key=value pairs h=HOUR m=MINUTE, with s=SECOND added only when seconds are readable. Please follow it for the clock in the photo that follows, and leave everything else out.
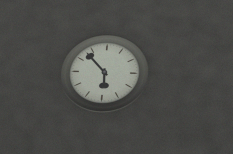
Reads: h=5 m=53
